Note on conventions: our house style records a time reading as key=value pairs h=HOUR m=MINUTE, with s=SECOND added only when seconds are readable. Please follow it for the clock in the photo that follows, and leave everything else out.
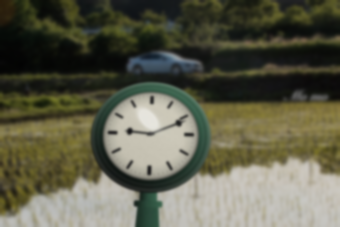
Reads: h=9 m=11
